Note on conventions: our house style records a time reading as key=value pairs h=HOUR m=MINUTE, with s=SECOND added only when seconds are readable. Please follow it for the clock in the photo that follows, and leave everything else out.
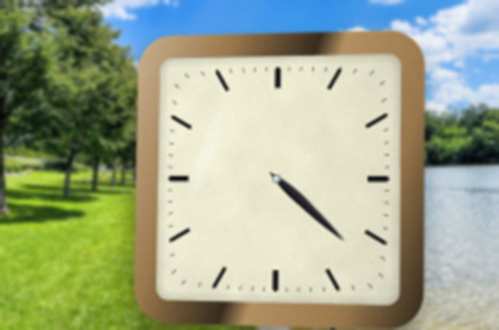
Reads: h=4 m=22
